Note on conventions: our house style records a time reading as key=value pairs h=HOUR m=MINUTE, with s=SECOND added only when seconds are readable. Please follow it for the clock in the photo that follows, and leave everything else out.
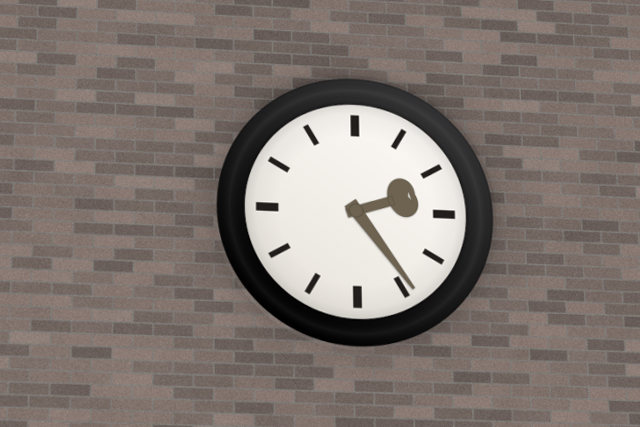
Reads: h=2 m=24
